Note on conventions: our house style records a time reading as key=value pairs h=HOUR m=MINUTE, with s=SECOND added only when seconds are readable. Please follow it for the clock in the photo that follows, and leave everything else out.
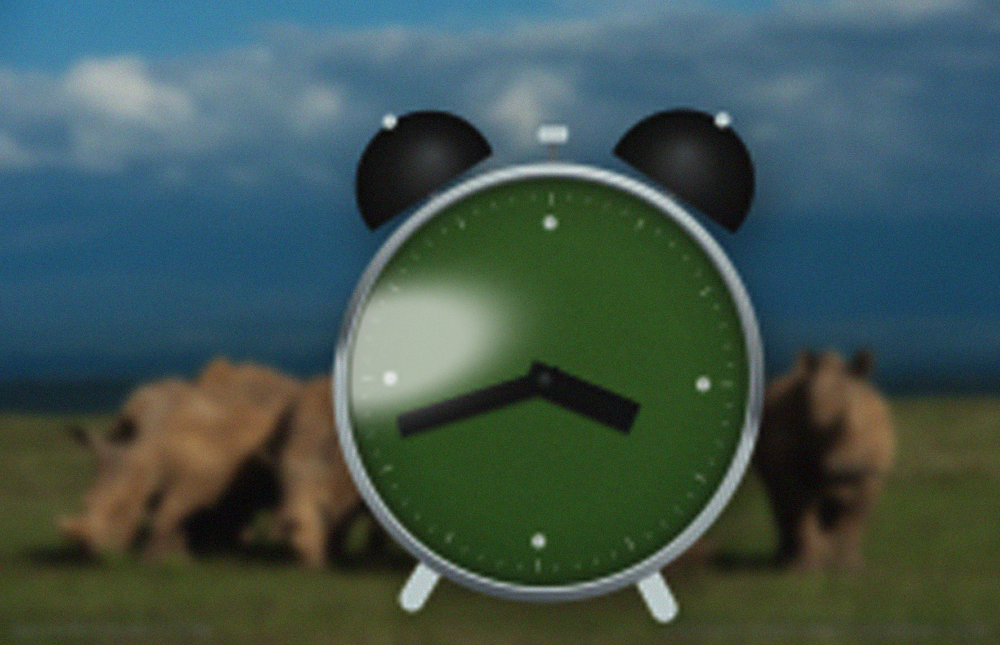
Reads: h=3 m=42
